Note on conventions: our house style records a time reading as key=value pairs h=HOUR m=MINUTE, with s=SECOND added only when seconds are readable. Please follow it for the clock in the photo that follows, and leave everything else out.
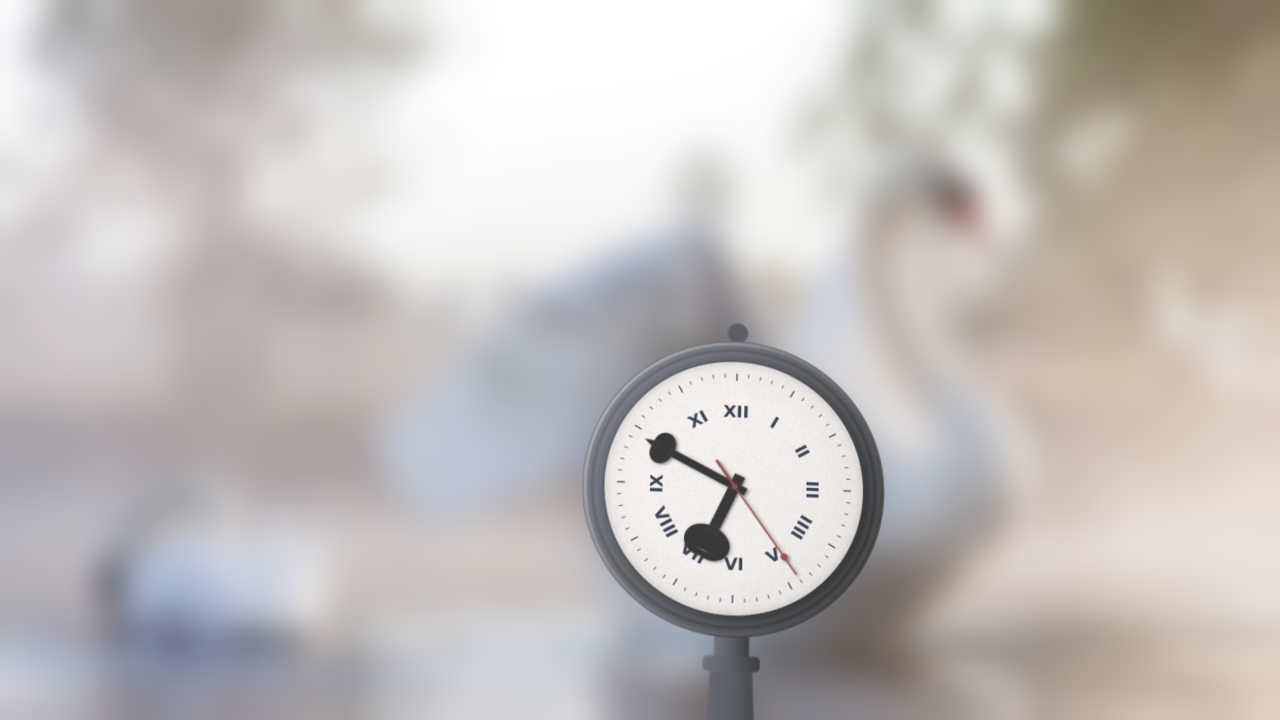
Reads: h=6 m=49 s=24
